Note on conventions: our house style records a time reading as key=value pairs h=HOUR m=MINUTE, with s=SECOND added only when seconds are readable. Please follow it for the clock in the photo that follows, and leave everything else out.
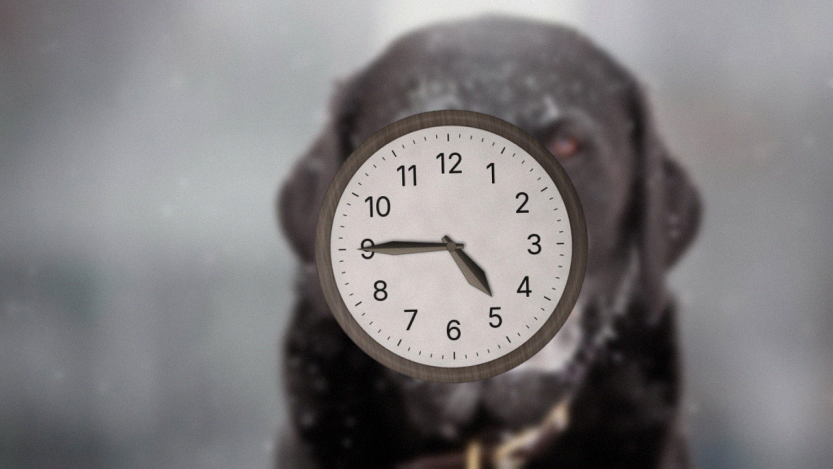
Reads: h=4 m=45
